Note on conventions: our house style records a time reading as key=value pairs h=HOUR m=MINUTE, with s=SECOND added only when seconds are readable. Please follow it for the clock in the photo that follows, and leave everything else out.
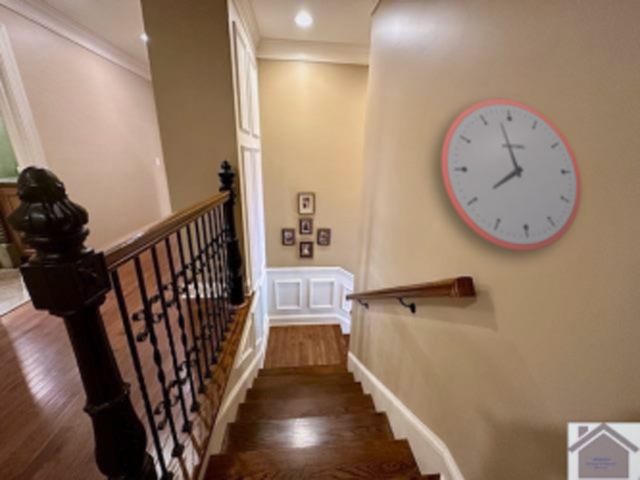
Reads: h=7 m=58
